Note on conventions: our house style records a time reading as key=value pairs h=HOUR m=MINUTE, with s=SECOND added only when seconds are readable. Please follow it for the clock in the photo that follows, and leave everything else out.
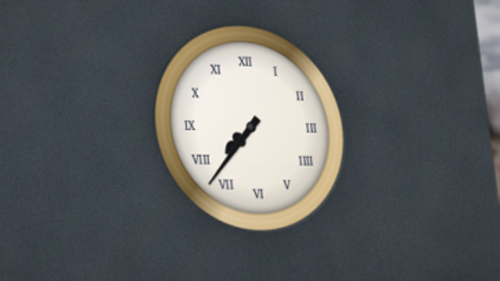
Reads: h=7 m=37
